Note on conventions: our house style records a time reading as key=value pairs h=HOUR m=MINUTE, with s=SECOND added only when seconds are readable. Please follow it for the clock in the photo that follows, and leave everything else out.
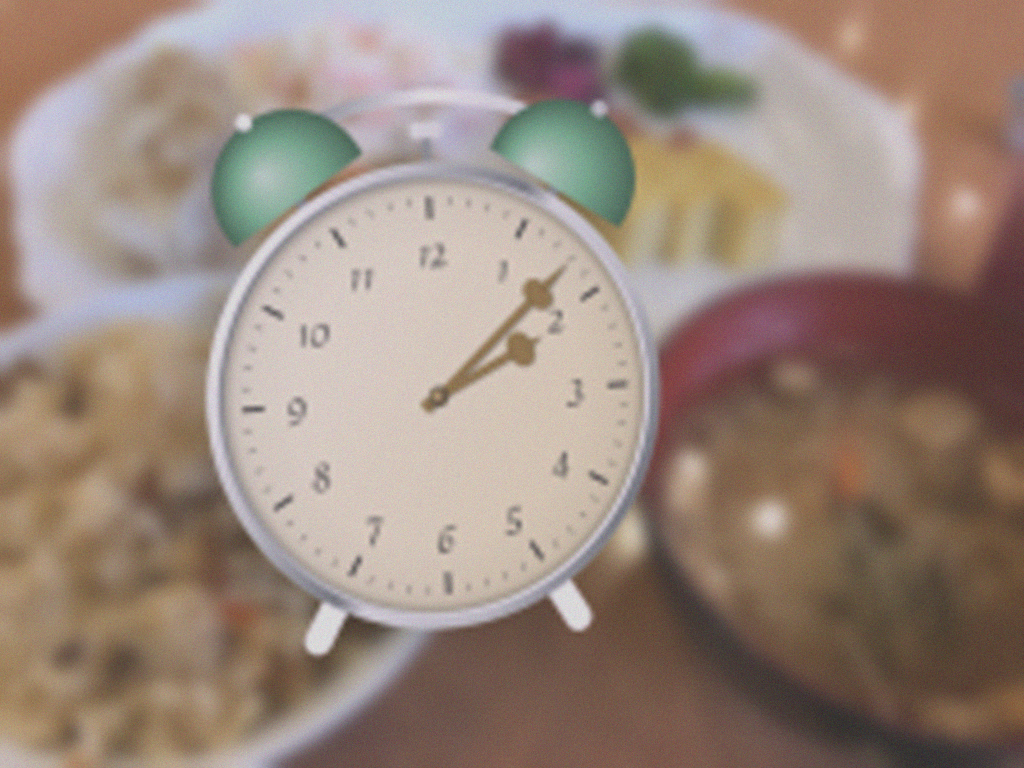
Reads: h=2 m=8
